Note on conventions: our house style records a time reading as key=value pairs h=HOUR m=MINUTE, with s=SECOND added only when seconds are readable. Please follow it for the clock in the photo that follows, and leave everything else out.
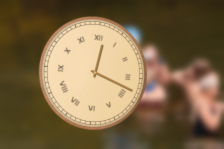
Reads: h=12 m=18
